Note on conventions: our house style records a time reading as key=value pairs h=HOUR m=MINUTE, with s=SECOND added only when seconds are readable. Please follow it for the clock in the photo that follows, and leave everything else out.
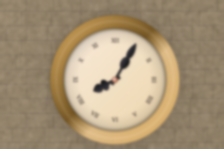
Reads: h=8 m=5
